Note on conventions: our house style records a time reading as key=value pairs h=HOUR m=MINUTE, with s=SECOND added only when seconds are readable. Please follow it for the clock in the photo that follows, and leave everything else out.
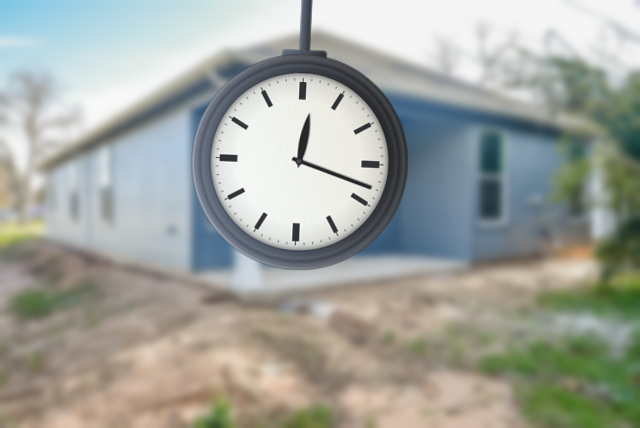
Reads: h=12 m=18
